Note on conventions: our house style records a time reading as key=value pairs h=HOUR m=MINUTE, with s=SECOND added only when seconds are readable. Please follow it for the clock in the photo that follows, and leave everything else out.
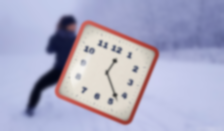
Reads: h=12 m=23
